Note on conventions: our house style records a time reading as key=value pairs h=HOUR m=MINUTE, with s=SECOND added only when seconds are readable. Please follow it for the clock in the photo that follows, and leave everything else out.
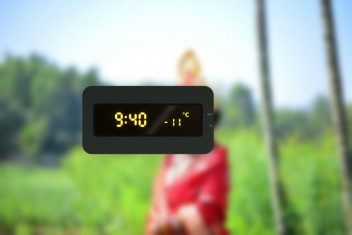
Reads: h=9 m=40
